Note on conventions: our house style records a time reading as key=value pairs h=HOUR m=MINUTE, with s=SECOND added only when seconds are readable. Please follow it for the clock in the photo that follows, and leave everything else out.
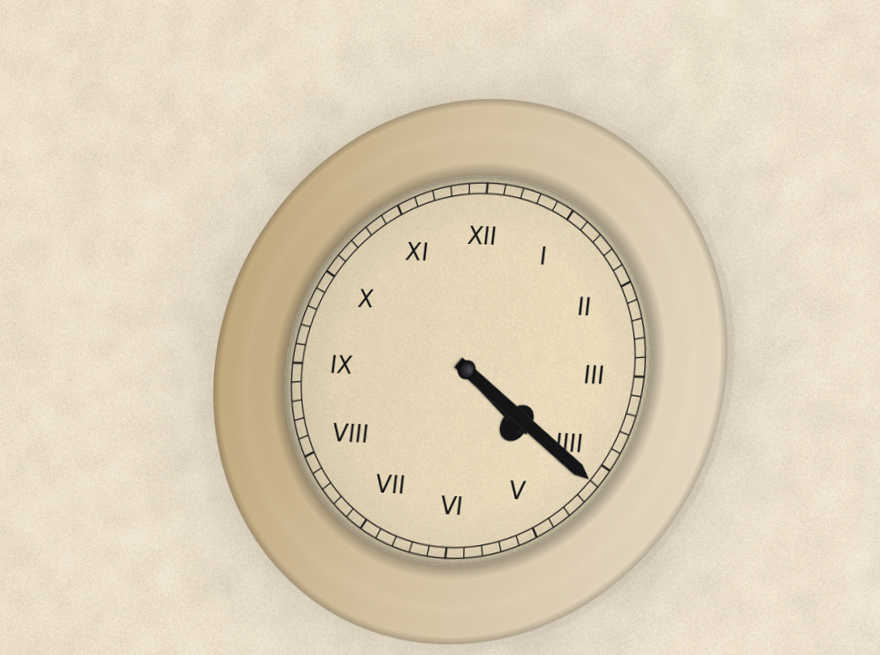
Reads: h=4 m=21
